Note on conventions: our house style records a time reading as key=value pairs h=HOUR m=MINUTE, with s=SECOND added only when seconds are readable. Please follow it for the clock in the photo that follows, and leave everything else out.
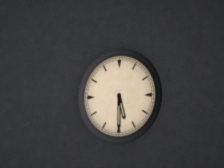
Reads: h=5 m=30
